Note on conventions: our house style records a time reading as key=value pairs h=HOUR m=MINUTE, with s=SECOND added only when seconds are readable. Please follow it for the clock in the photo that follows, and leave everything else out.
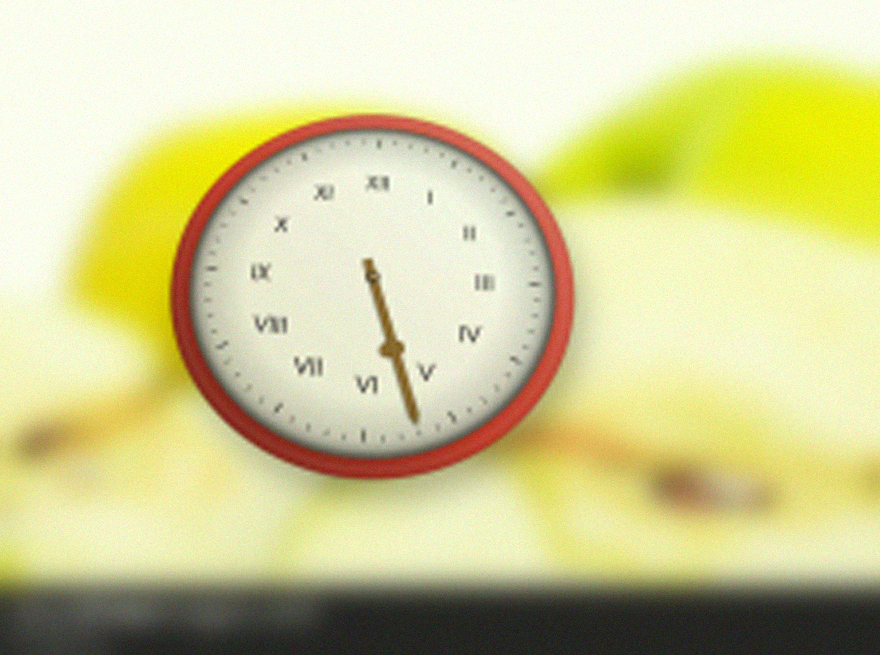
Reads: h=5 m=27
